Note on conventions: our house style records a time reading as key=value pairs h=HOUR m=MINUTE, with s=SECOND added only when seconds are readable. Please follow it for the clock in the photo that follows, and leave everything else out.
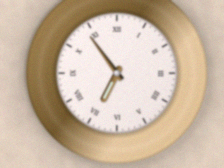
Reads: h=6 m=54
